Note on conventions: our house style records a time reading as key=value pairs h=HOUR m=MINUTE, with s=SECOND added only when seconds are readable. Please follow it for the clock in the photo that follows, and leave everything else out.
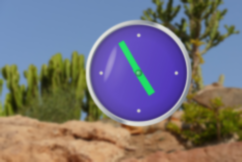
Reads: h=4 m=55
